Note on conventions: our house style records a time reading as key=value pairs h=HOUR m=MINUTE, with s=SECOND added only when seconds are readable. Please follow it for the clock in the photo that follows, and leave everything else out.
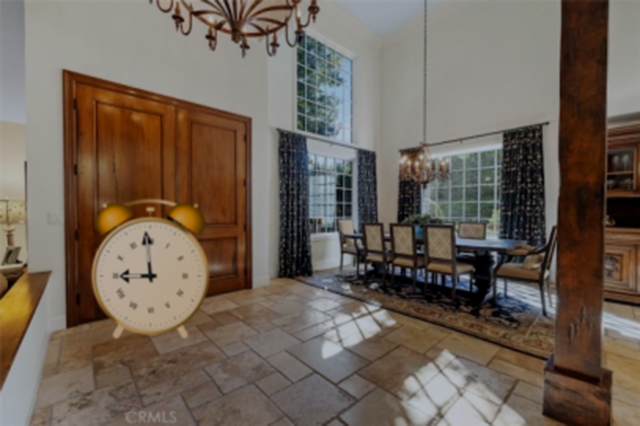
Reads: h=8 m=59
